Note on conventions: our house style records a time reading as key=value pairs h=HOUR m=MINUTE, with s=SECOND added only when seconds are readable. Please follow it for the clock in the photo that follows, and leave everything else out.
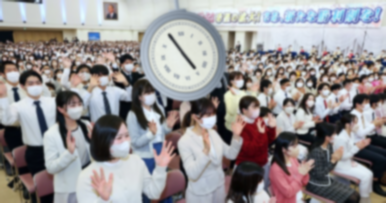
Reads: h=4 m=55
